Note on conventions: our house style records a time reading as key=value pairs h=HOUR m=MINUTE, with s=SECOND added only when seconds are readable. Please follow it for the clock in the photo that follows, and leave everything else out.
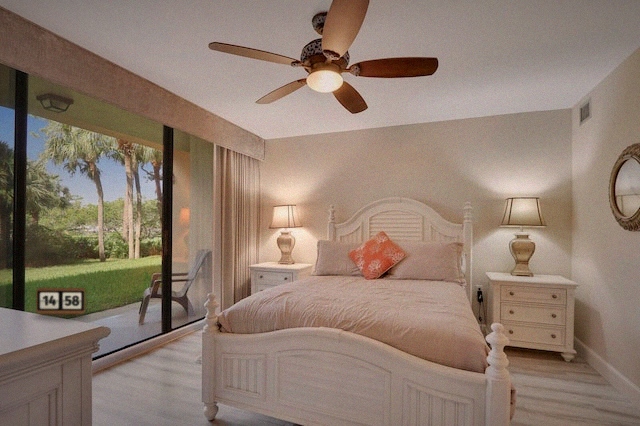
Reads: h=14 m=58
